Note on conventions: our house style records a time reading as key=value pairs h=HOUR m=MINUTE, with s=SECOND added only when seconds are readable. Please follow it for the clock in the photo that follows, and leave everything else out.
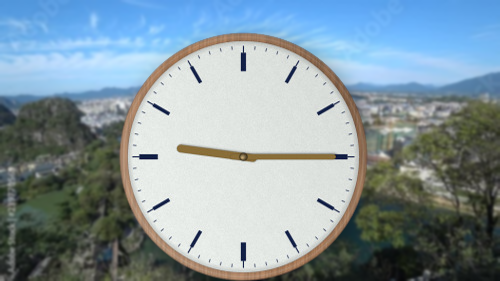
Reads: h=9 m=15
